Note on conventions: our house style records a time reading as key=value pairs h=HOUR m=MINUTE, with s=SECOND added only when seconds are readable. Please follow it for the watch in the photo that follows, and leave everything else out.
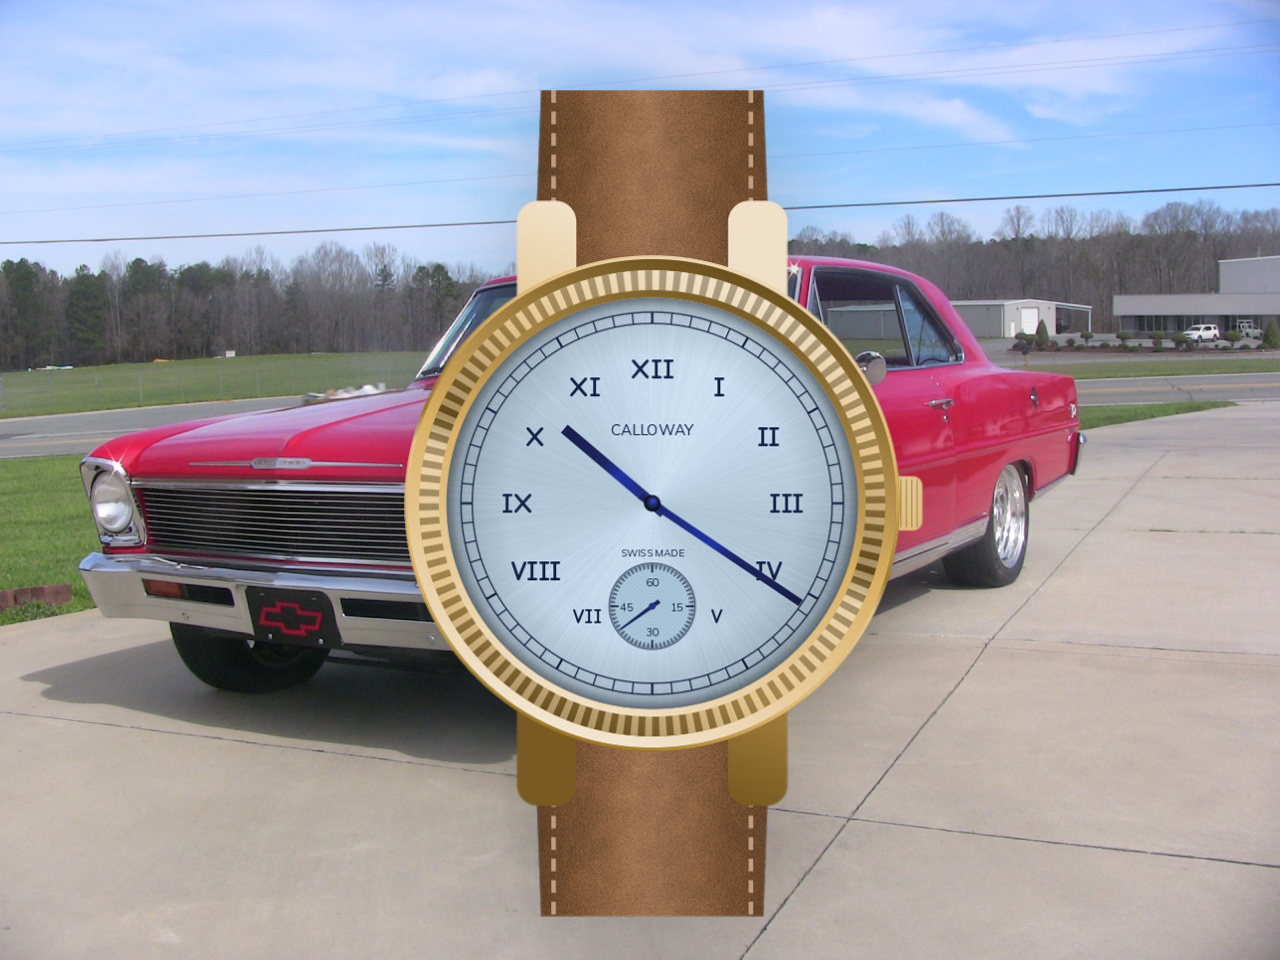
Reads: h=10 m=20 s=39
